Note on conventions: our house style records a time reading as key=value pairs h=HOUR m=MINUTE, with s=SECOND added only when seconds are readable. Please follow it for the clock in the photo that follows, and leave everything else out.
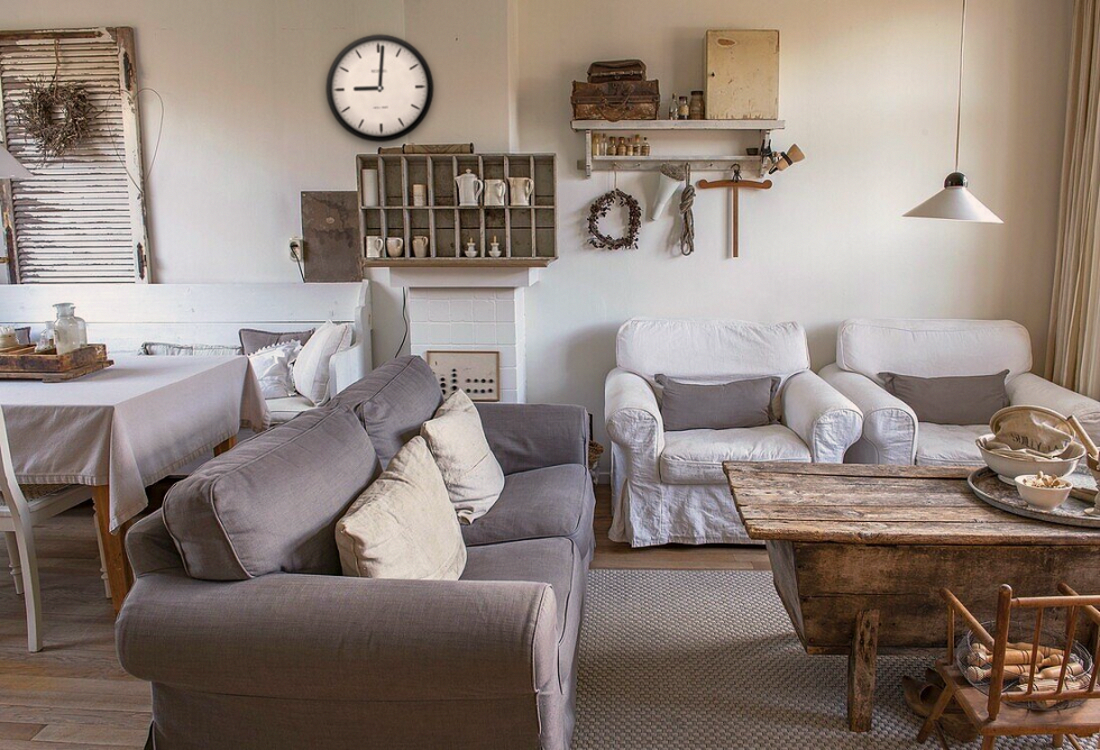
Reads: h=9 m=1
